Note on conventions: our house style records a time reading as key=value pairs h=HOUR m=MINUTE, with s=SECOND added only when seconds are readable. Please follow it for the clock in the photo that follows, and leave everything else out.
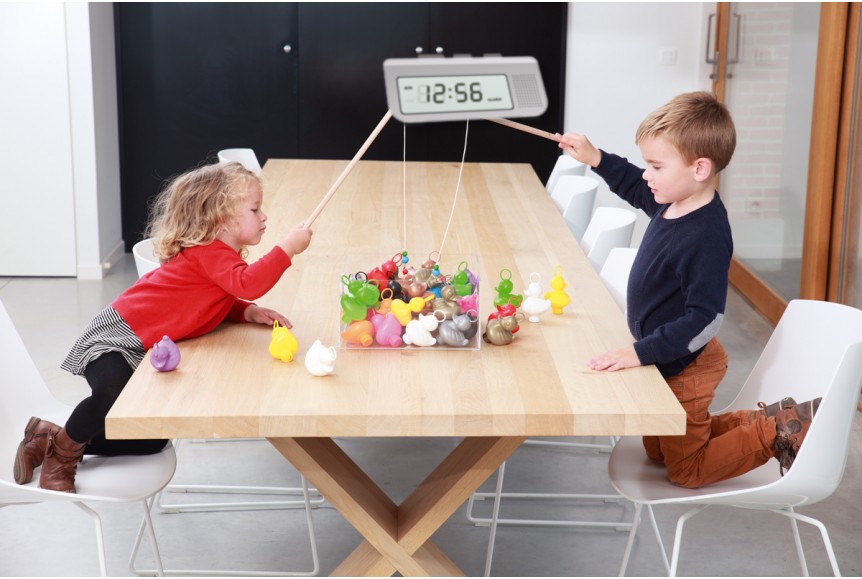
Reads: h=12 m=56
